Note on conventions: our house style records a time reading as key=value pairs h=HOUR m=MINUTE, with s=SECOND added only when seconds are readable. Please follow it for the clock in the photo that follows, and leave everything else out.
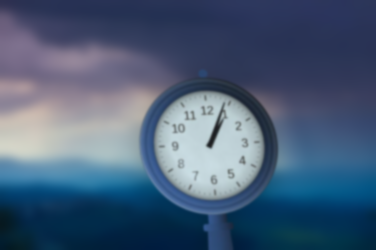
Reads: h=1 m=4
